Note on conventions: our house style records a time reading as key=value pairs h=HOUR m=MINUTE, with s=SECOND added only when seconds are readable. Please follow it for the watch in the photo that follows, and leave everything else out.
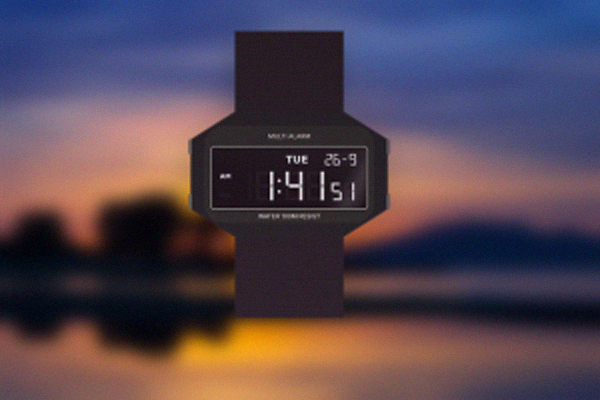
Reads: h=1 m=41 s=51
